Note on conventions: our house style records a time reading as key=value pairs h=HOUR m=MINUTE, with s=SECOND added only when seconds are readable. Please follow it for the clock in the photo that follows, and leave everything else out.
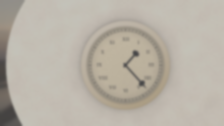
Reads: h=1 m=23
